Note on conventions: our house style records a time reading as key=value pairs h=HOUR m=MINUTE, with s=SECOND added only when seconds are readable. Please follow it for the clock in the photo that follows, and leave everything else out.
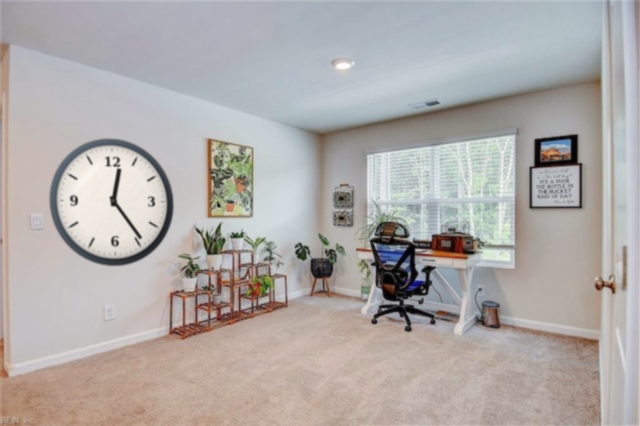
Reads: h=12 m=24
